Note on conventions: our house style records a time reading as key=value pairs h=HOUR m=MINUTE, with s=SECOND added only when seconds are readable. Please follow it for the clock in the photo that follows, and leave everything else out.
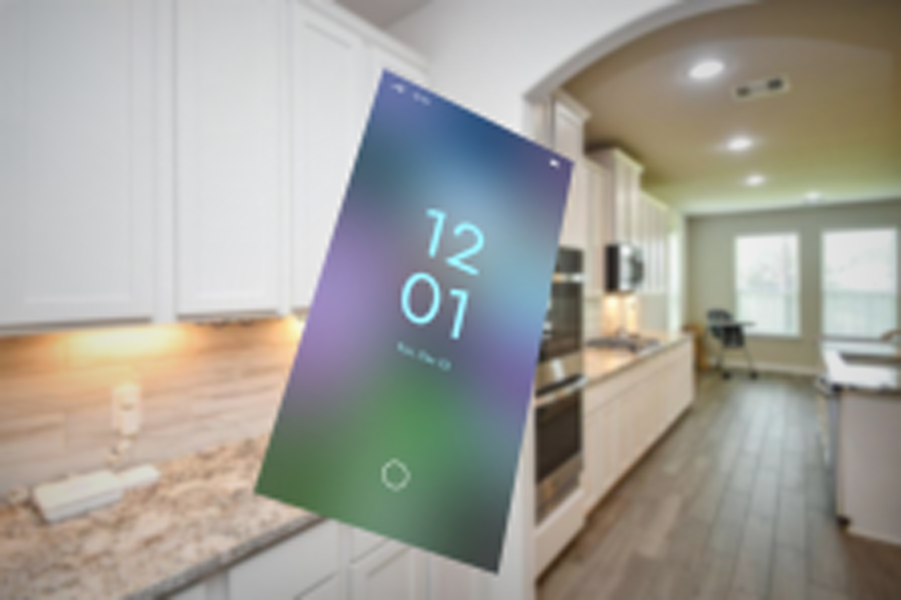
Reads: h=12 m=1
